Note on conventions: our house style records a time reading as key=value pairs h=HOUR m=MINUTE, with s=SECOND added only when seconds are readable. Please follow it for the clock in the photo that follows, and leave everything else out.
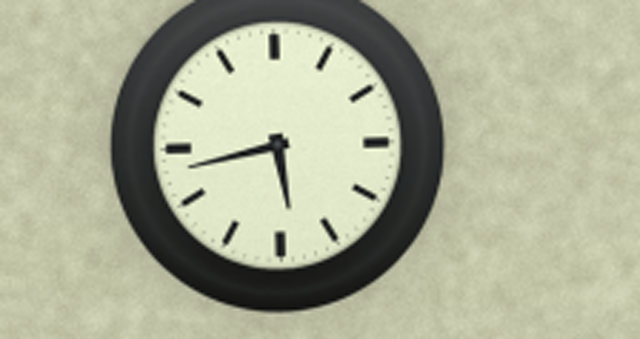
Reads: h=5 m=43
